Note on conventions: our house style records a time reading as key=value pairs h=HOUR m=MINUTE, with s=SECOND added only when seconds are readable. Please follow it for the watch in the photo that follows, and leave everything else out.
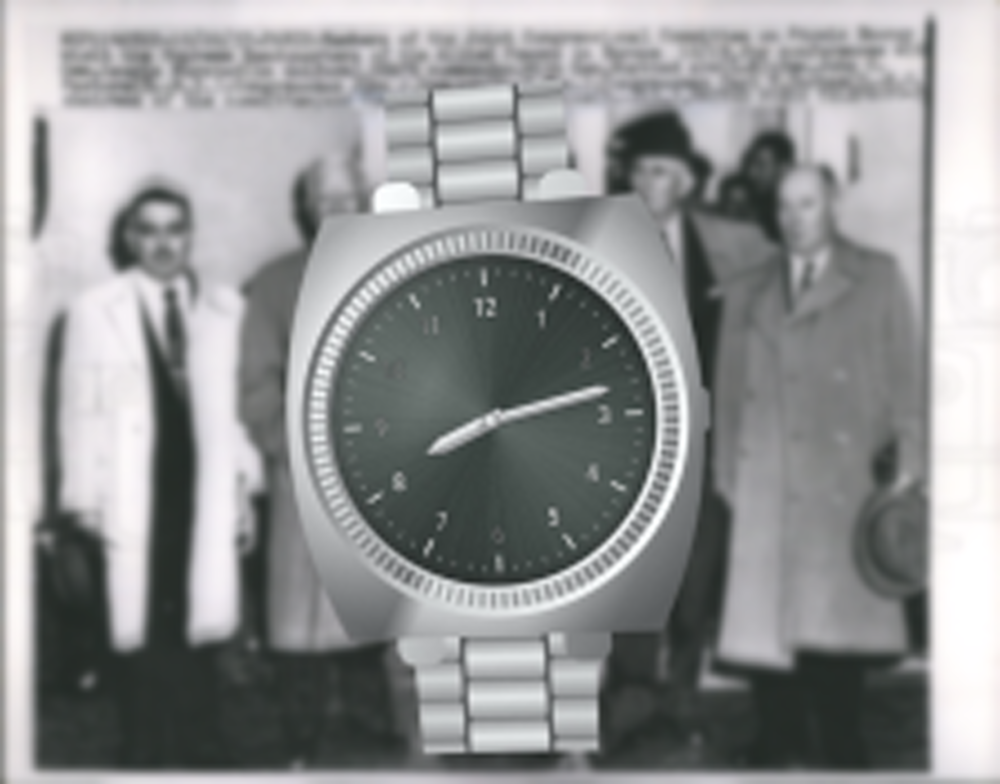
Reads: h=8 m=13
